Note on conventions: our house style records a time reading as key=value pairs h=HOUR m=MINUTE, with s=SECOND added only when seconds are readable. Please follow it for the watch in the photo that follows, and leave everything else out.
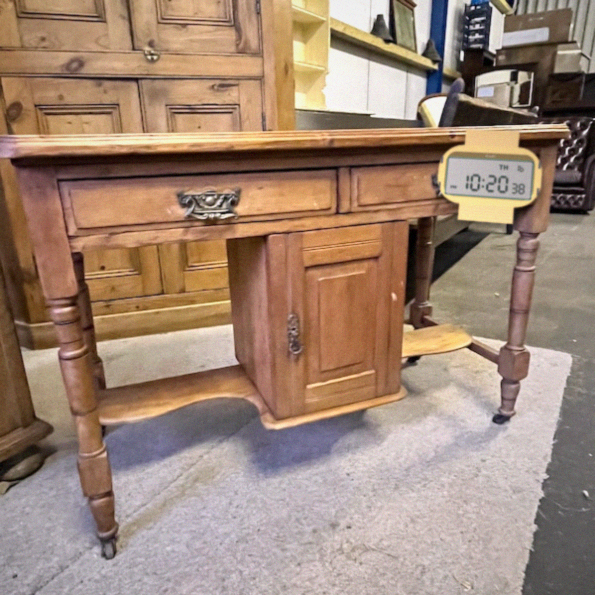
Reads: h=10 m=20 s=38
